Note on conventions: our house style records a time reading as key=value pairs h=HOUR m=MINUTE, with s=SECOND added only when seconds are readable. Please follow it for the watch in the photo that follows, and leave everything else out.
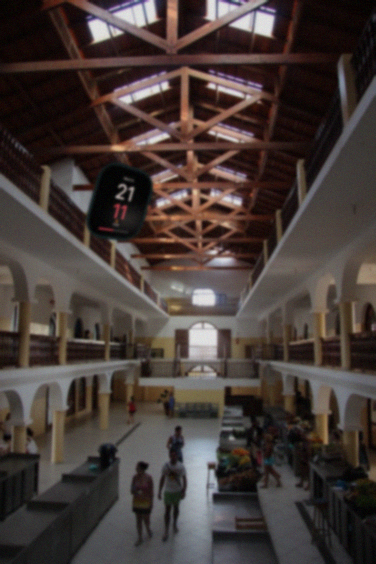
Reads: h=21 m=11
